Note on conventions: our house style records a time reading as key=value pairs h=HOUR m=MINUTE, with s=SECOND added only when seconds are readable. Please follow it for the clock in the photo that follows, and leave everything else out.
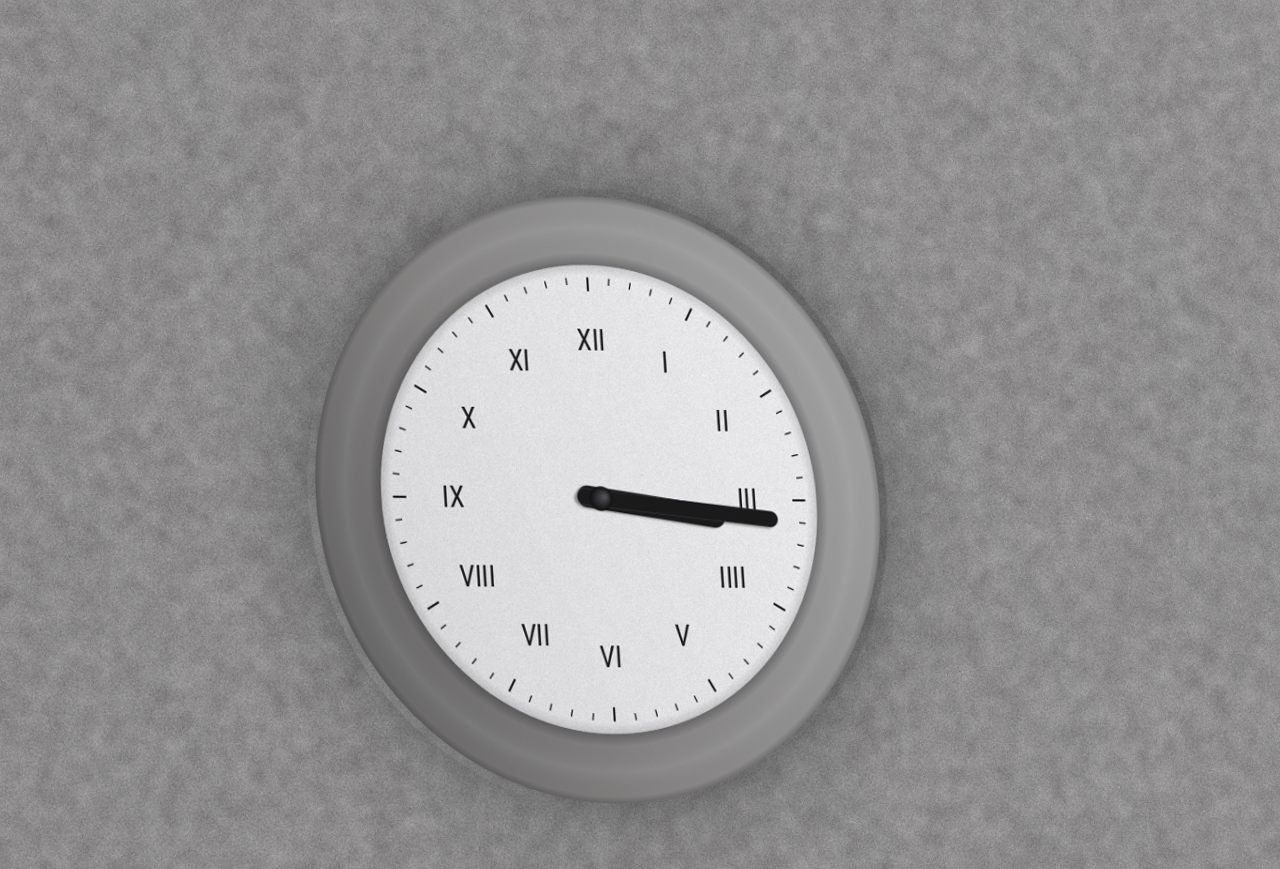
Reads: h=3 m=16
